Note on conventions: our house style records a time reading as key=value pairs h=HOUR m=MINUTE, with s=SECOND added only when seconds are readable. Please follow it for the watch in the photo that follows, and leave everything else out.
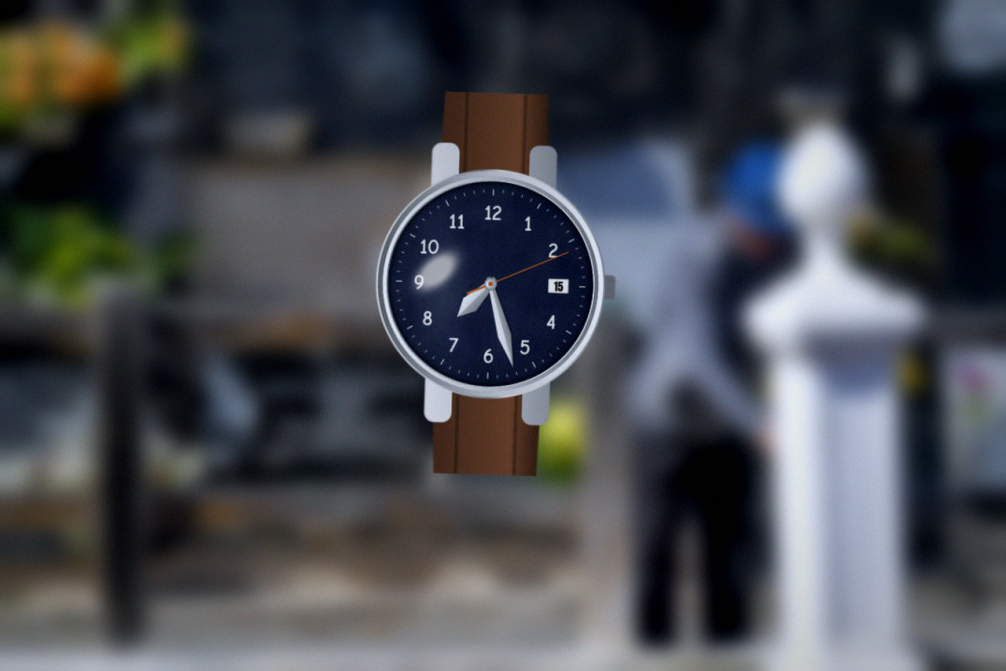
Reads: h=7 m=27 s=11
